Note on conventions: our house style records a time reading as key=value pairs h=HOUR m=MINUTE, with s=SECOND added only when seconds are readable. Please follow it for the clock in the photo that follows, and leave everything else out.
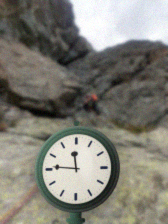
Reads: h=11 m=46
